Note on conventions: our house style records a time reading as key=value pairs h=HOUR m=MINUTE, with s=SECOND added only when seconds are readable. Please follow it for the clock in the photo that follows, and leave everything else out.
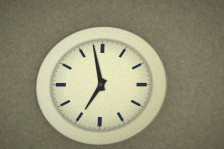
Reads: h=6 m=58
